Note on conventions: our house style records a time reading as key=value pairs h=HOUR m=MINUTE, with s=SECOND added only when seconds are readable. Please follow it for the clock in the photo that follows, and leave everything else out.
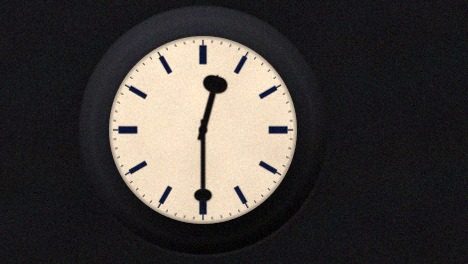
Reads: h=12 m=30
